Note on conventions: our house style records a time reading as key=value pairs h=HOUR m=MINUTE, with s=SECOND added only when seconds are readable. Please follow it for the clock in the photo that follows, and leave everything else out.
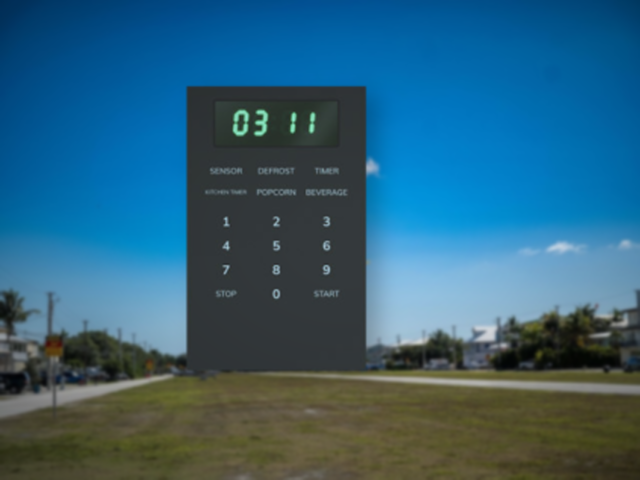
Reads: h=3 m=11
